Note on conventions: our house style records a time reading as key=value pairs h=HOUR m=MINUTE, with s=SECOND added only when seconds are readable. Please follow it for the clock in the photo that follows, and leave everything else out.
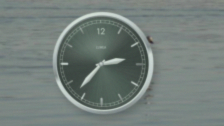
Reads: h=2 m=37
